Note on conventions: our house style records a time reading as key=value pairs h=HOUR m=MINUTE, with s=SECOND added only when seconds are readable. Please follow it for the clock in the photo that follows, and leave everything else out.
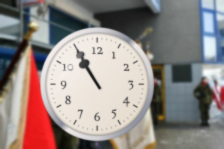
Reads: h=10 m=55
